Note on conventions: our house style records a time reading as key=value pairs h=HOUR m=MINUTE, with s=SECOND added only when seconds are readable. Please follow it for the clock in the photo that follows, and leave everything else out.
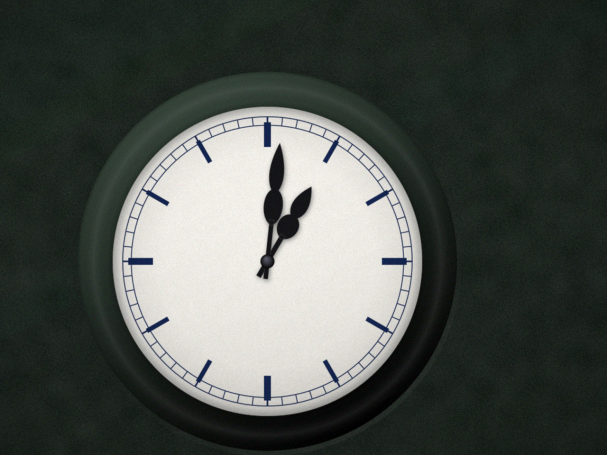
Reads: h=1 m=1
